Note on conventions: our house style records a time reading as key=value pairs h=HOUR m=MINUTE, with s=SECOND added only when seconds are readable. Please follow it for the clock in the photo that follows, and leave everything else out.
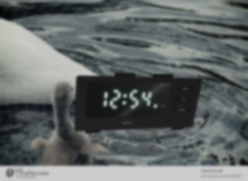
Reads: h=12 m=54
